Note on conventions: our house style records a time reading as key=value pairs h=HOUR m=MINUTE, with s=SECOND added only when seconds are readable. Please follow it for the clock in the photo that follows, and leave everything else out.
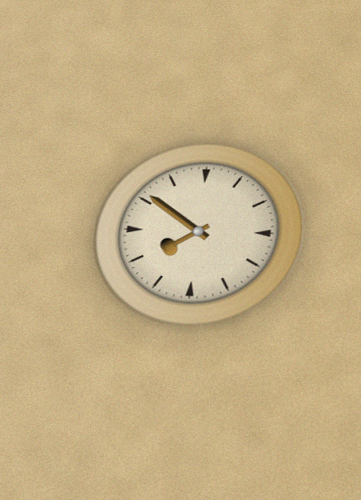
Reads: h=7 m=51
